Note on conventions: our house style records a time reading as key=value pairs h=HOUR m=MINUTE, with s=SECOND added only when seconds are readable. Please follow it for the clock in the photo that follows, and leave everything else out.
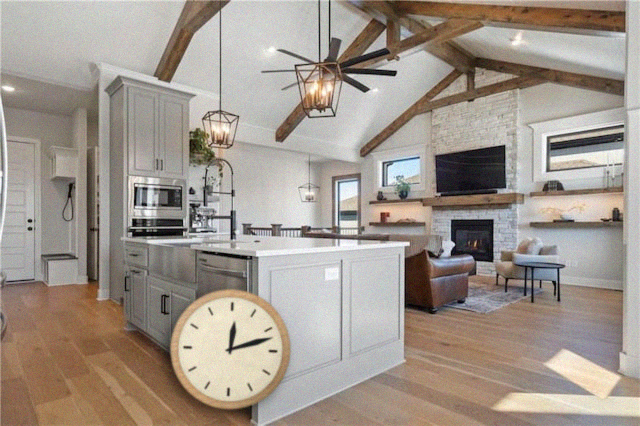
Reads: h=12 m=12
